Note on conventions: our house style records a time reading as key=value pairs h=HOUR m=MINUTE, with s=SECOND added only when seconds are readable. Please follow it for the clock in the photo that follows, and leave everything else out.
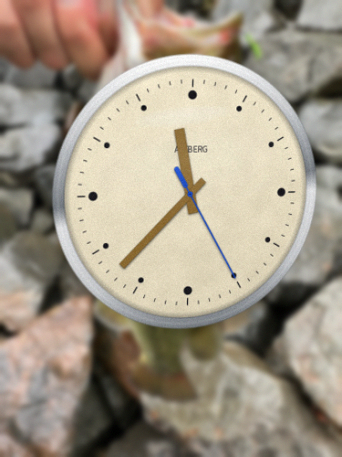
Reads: h=11 m=37 s=25
